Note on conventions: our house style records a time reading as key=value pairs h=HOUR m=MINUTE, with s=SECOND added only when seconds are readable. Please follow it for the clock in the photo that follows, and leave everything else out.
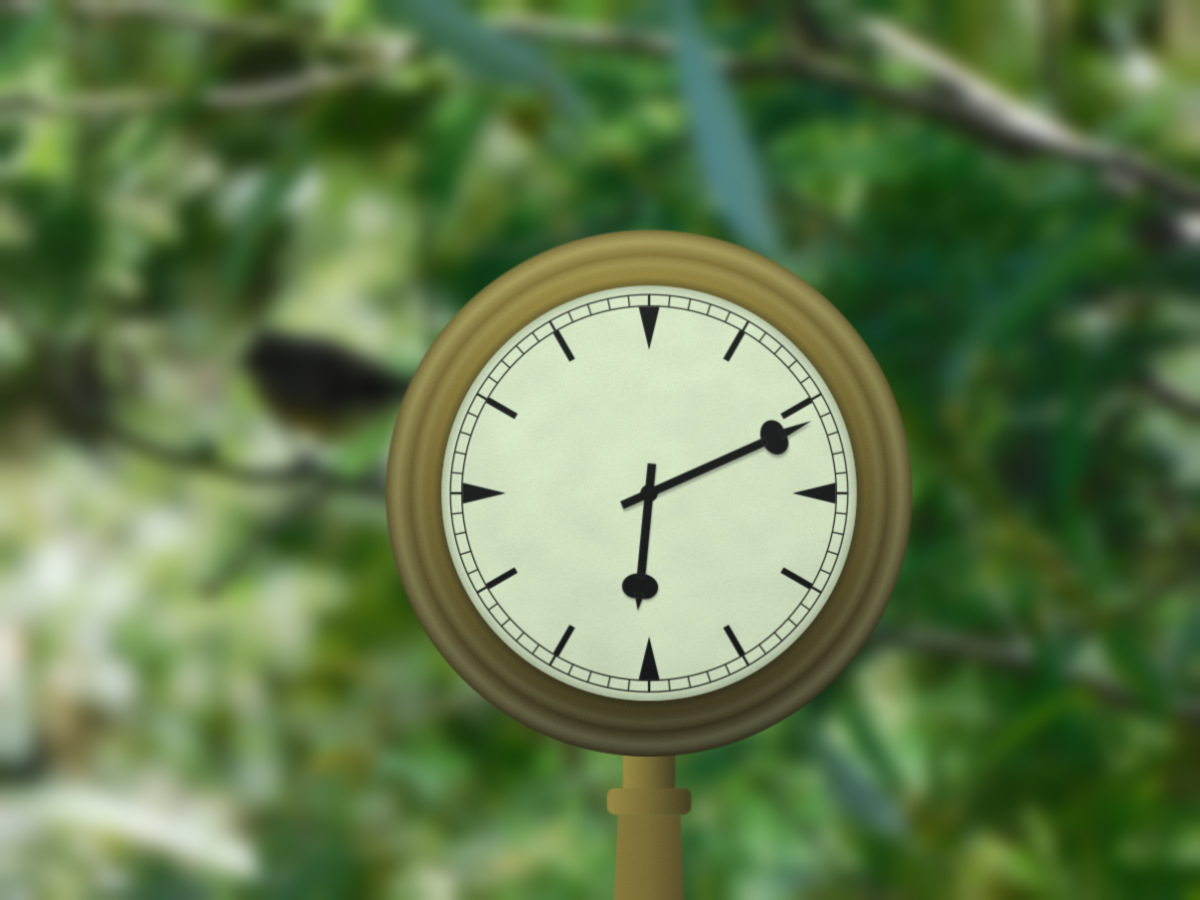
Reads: h=6 m=11
